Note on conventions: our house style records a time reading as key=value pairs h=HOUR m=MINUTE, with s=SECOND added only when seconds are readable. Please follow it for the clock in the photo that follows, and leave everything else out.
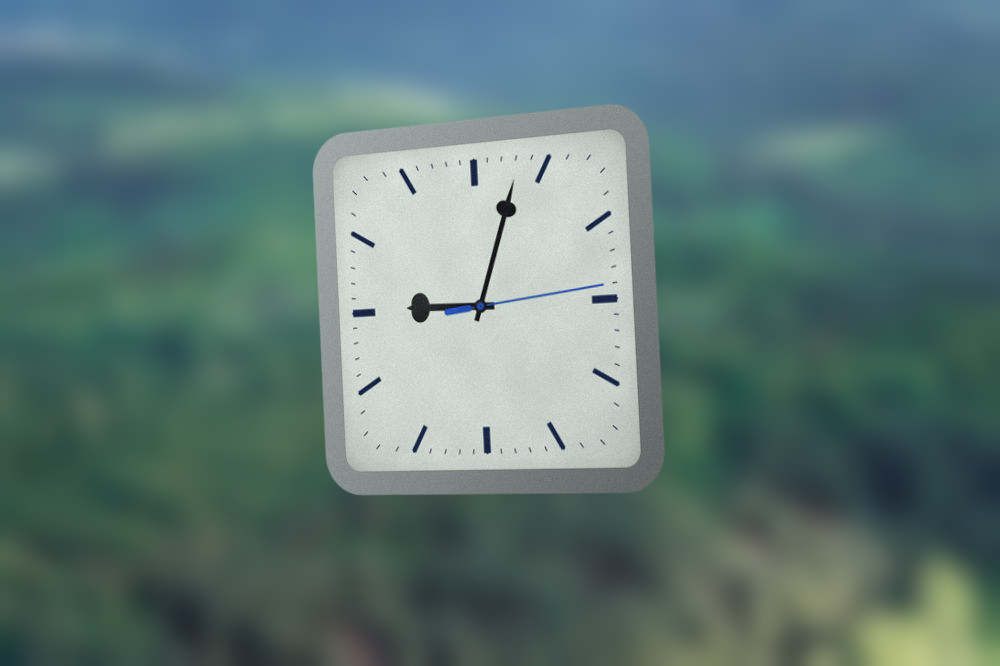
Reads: h=9 m=3 s=14
